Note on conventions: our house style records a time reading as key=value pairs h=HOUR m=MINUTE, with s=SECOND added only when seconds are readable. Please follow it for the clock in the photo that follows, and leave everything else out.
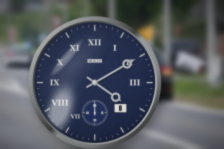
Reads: h=4 m=10
